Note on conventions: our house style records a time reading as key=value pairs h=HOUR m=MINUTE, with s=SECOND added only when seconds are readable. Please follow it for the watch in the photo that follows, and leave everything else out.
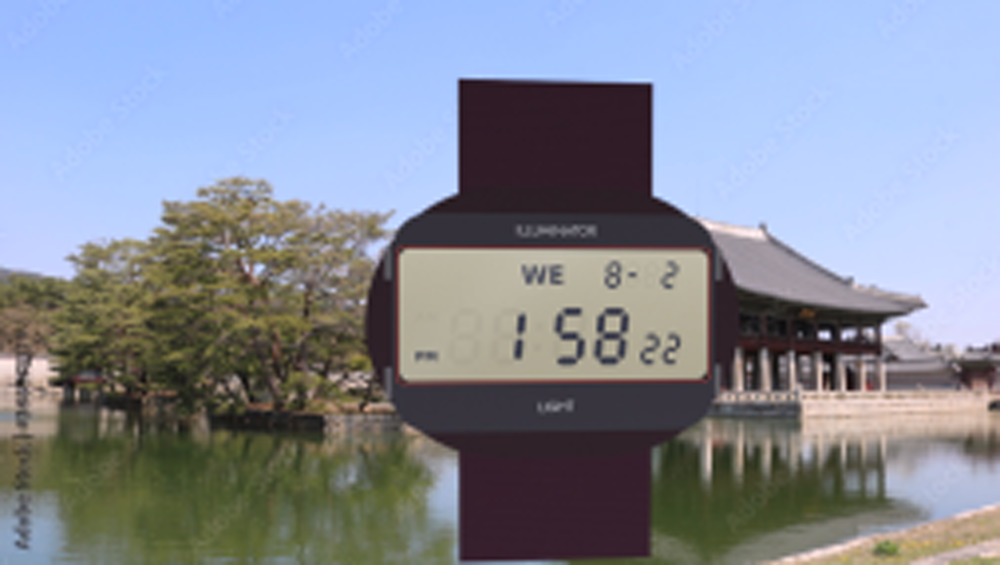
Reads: h=1 m=58 s=22
